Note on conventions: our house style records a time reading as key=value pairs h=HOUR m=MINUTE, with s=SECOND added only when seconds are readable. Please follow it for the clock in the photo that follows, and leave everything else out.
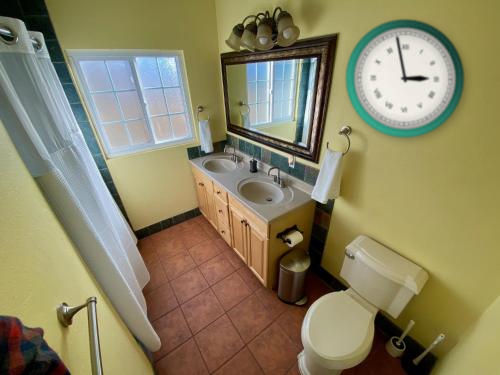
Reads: h=2 m=58
